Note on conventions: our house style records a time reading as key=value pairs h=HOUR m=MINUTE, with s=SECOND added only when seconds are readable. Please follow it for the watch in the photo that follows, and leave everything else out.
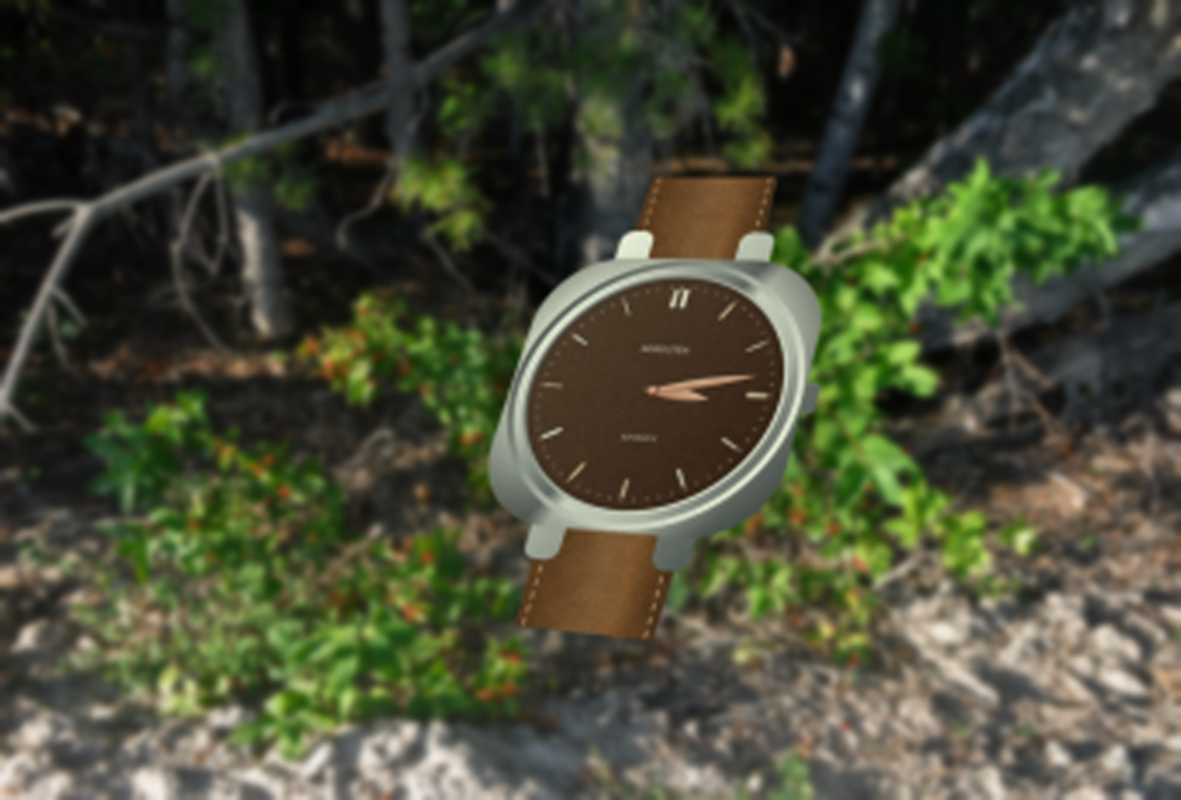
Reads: h=3 m=13
